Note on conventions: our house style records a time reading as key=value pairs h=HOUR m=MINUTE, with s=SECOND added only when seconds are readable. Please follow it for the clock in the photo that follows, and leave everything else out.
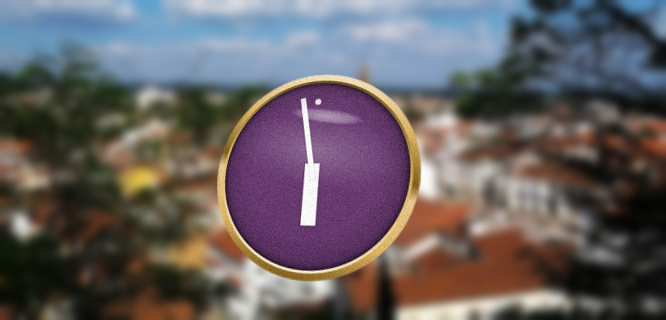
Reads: h=5 m=58
